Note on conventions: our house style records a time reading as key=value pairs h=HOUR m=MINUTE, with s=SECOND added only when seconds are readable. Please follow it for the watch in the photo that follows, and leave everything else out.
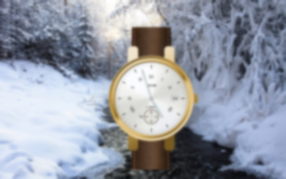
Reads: h=4 m=57
